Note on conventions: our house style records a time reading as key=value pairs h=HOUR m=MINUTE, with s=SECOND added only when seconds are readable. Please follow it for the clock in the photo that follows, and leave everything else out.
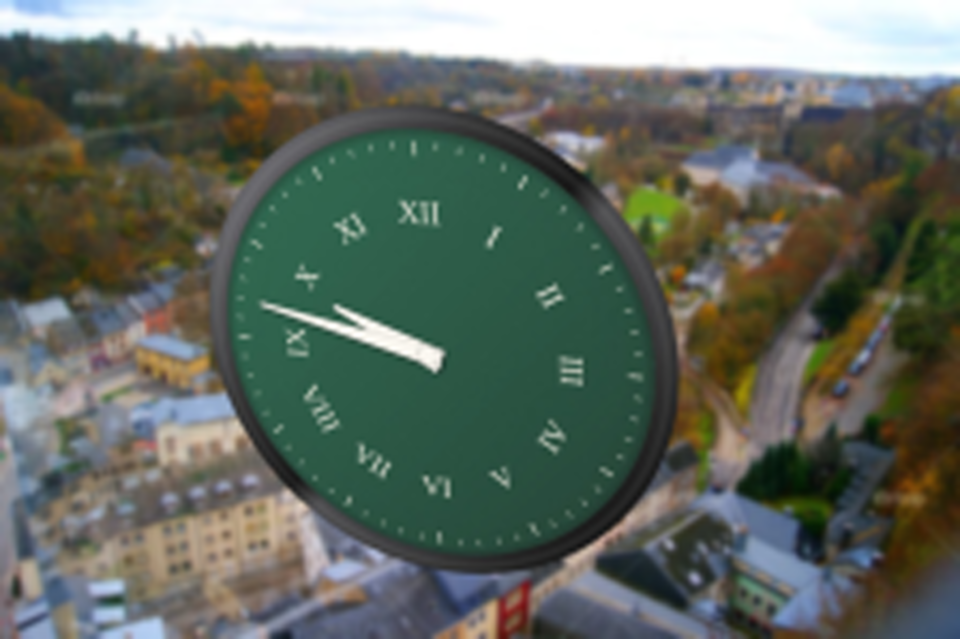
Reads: h=9 m=47
